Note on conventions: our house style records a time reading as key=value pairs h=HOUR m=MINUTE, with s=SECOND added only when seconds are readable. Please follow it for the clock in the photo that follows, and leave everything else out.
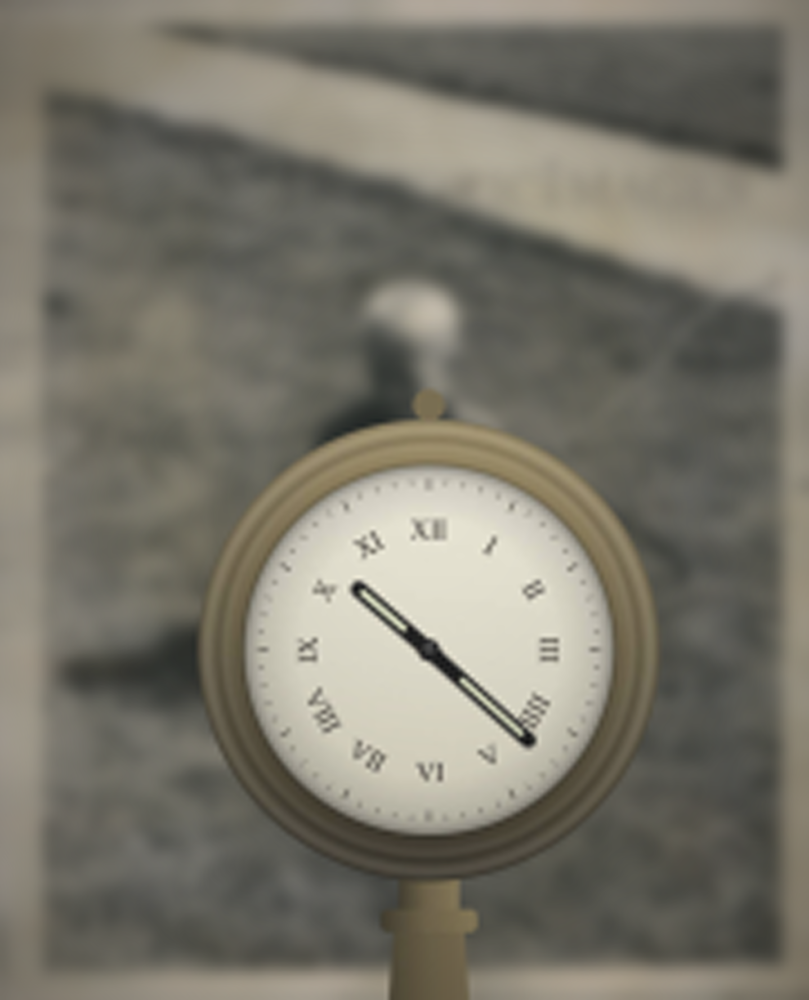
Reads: h=10 m=22
